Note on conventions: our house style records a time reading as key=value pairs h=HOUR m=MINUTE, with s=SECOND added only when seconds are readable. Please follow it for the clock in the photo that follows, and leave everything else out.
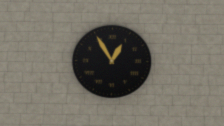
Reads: h=12 m=55
